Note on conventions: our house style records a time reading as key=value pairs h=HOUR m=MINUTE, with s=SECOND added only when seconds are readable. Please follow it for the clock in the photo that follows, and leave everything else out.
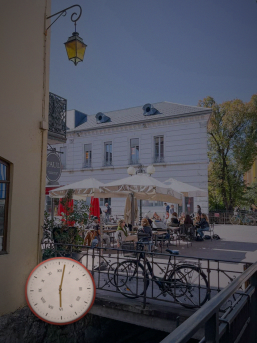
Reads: h=6 m=2
